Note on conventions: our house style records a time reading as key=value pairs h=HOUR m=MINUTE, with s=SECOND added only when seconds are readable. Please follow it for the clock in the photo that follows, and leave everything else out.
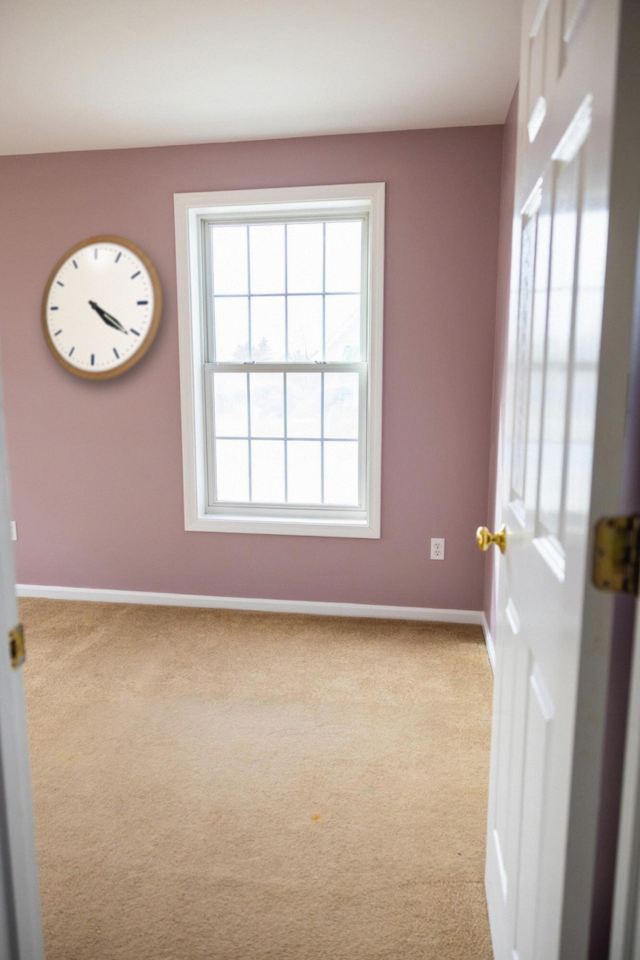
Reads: h=4 m=21
